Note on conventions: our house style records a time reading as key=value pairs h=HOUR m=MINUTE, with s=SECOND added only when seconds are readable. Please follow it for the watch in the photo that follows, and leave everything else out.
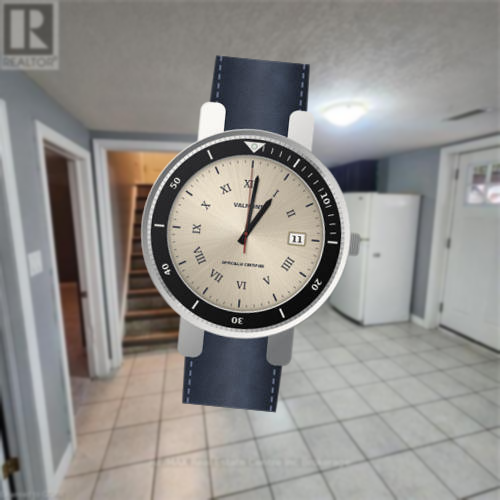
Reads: h=1 m=1 s=0
